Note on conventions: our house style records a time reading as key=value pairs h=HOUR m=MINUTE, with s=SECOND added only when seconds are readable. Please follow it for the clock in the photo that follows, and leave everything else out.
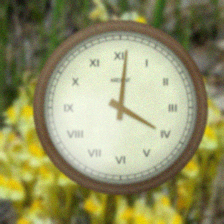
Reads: h=4 m=1
